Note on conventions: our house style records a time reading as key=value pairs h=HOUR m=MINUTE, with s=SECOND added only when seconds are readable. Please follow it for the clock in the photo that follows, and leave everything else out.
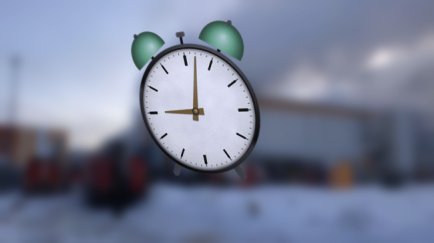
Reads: h=9 m=2
